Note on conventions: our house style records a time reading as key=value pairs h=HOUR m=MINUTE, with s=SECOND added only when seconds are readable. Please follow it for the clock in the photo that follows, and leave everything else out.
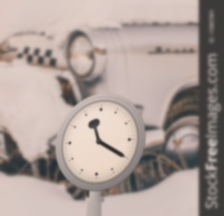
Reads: h=11 m=20
